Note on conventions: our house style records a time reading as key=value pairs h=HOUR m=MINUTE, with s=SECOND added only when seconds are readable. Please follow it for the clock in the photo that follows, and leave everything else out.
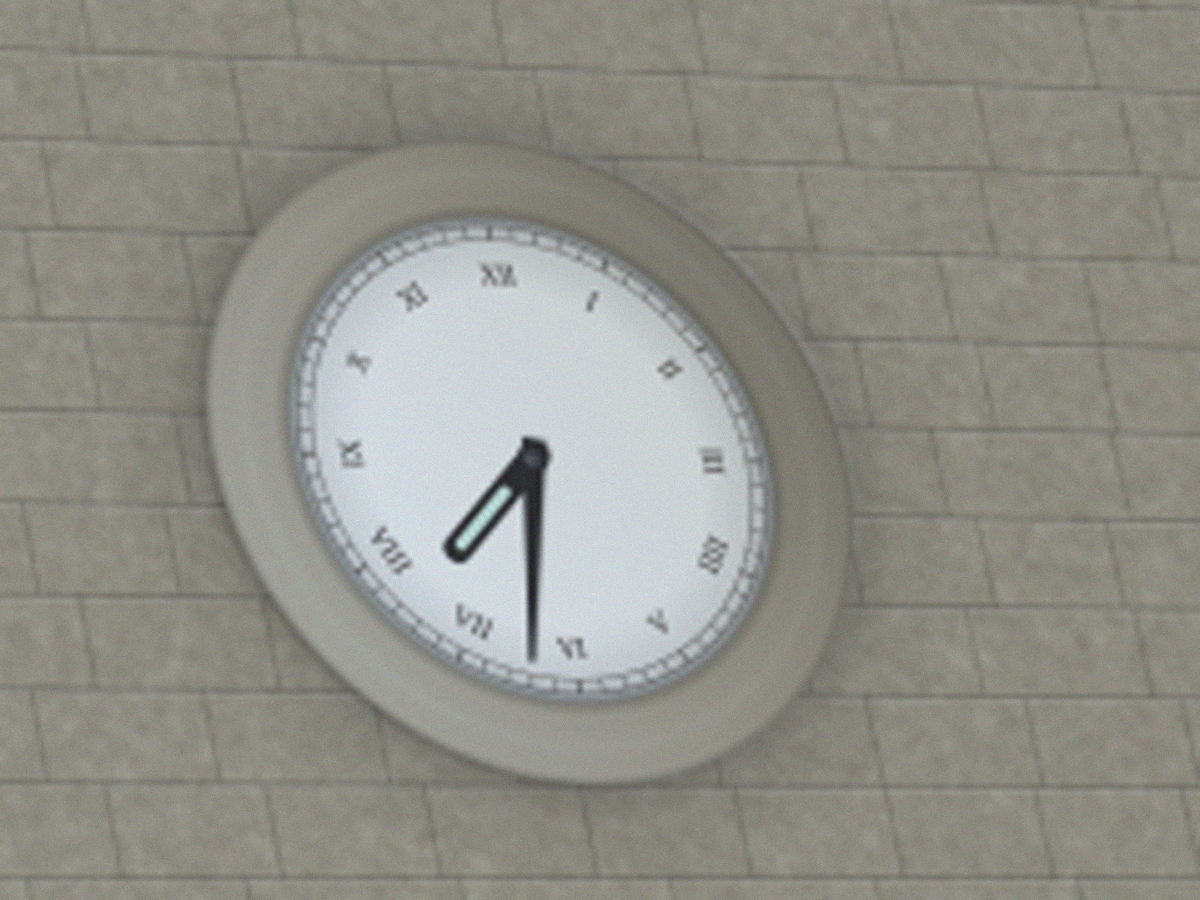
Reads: h=7 m=32
